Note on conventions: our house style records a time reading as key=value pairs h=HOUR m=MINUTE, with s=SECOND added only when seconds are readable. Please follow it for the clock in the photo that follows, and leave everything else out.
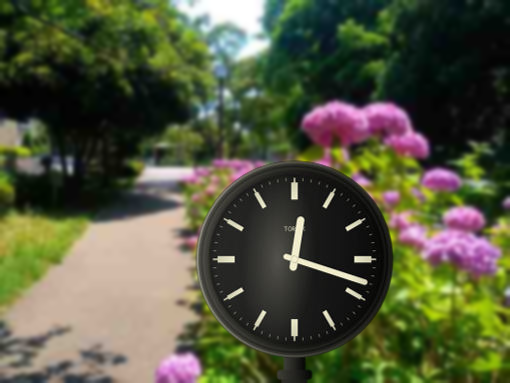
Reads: h=12 m=18
